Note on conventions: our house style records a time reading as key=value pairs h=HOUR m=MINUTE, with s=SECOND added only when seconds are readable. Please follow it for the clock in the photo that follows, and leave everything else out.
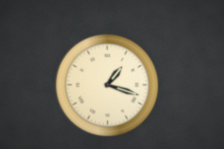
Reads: h=1 m=18
